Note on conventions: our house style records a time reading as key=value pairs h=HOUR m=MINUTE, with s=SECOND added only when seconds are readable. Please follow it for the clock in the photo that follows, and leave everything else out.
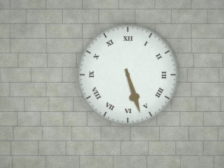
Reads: h=5 m=27
